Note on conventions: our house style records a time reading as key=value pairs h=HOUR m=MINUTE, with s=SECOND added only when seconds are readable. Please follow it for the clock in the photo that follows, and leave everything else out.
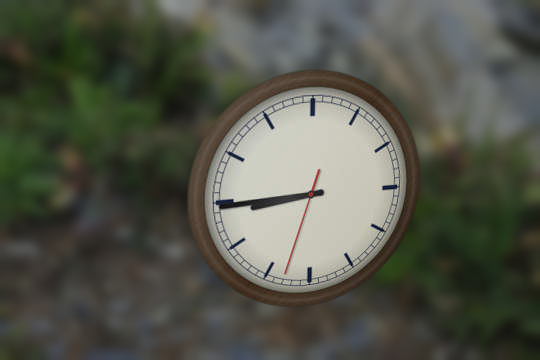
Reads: h=8 m=44 s=33
